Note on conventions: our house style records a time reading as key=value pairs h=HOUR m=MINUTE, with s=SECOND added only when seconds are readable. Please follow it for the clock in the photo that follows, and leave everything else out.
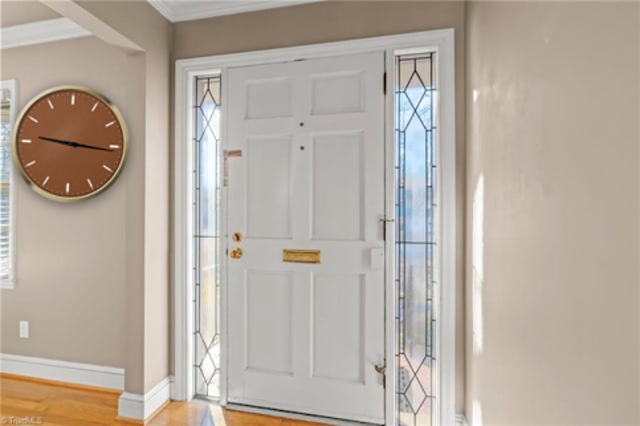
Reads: h=9 m=16
